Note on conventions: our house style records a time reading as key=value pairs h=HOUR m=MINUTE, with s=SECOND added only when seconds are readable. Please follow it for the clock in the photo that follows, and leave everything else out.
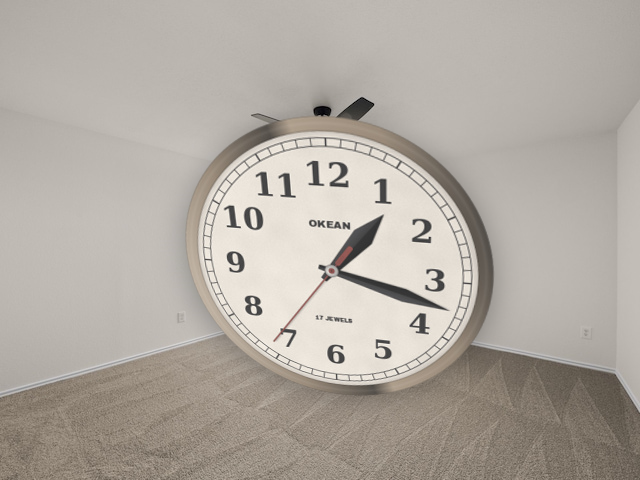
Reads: h=1 m=17 s=36
